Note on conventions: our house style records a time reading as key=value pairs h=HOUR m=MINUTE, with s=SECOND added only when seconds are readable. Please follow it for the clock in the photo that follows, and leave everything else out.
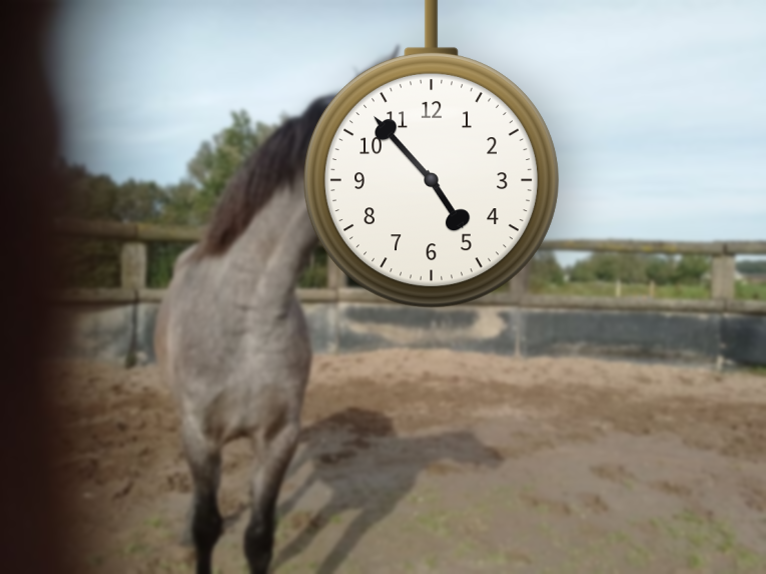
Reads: h=4 m=53
